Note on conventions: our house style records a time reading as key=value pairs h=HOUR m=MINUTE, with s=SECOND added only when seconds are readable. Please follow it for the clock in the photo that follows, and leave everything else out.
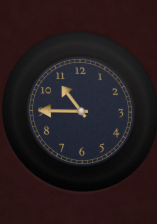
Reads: h=10 m=45
